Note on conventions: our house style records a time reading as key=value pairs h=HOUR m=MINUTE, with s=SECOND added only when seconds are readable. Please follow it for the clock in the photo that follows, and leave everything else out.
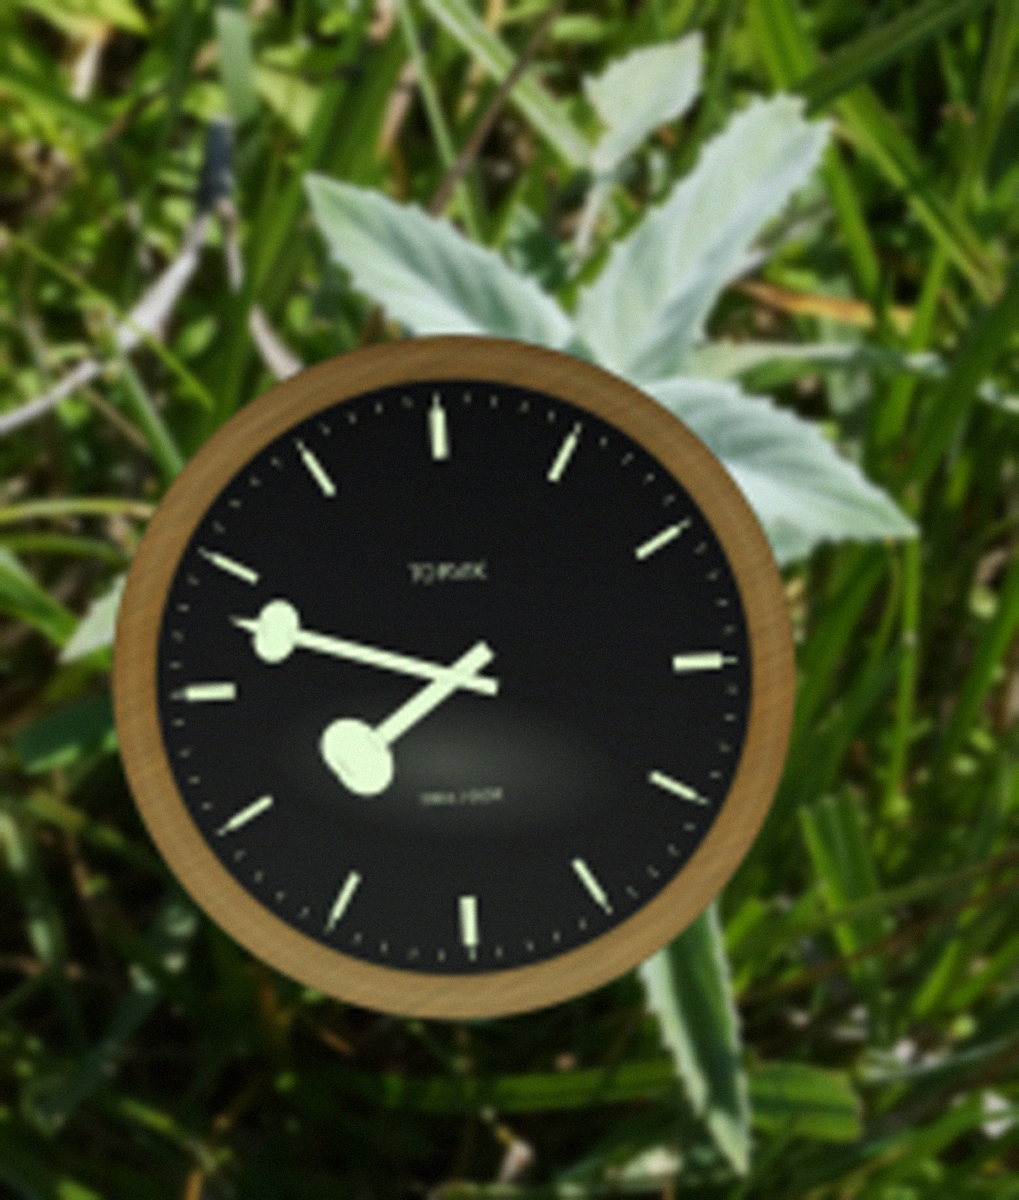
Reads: h=7 m=48
